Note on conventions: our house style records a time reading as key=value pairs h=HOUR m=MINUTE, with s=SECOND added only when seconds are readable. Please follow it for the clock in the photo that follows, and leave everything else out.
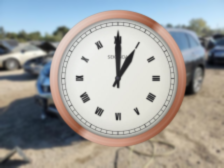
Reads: h=1 m=0
